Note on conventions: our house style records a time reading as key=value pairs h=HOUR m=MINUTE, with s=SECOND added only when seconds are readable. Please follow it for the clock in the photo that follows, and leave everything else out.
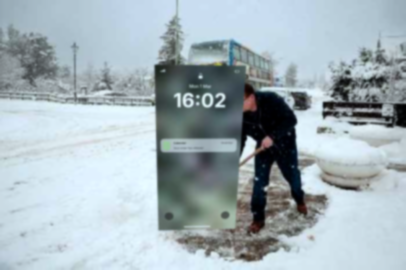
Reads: h=16 m=2
